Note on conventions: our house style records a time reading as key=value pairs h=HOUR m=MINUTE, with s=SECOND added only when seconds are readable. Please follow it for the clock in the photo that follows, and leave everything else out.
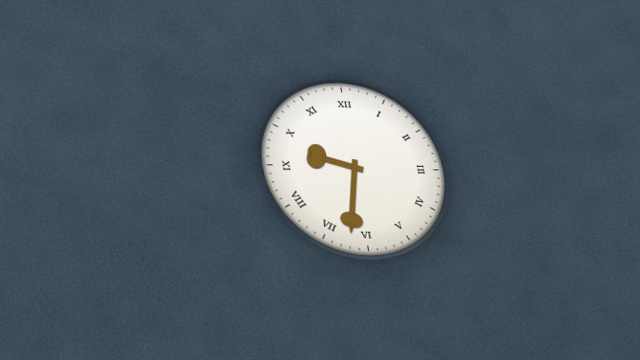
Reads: h=9 m=32
